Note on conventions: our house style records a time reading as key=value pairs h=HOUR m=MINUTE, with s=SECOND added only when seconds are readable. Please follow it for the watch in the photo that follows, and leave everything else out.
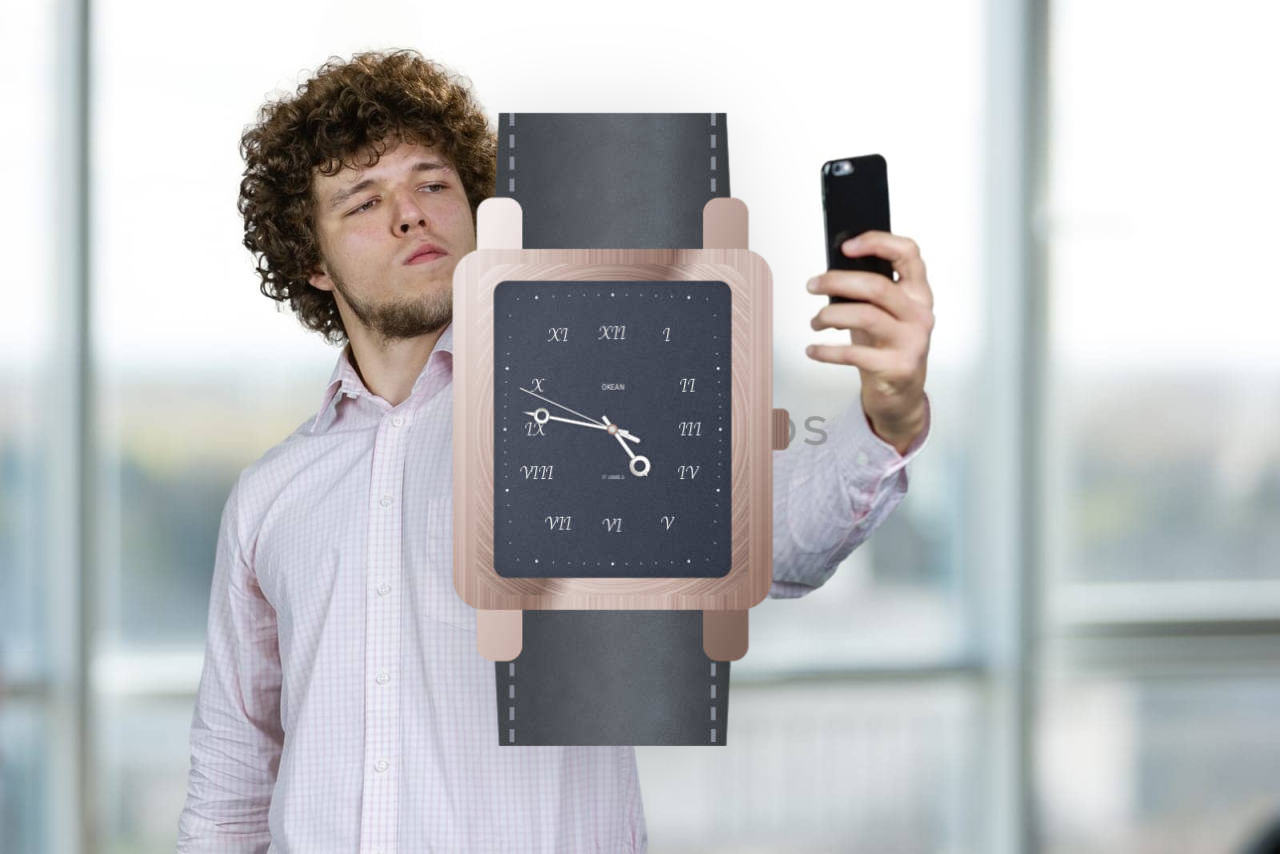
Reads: h=4 m=46 s=49
